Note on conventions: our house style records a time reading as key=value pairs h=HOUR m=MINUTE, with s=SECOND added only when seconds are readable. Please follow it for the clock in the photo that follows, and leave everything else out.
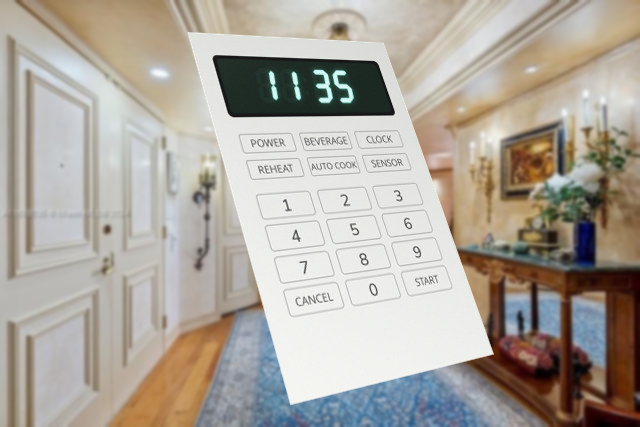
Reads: h=11 m=35
